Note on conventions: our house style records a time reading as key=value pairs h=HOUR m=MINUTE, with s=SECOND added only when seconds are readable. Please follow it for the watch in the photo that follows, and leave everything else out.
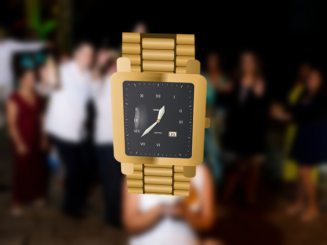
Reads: h=12 m=37
